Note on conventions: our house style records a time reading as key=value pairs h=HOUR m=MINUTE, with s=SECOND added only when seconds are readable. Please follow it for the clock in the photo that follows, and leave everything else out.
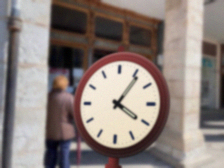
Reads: h=4 m=6
